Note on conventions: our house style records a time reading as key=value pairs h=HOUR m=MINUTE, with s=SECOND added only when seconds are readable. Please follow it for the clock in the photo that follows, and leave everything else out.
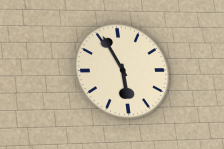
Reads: h=5 m=56
